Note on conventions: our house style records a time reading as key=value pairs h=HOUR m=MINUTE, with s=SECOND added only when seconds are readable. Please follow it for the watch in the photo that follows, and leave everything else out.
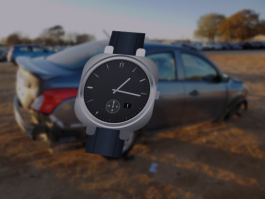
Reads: h=1 m=16
